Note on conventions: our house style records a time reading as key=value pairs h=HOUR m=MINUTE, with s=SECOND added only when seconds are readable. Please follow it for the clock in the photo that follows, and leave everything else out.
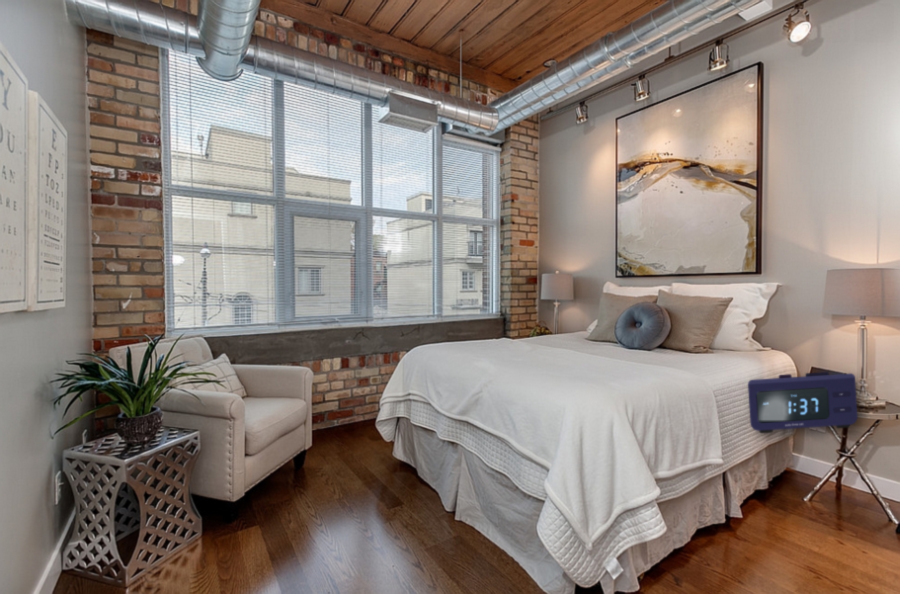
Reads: h=1 m=37
